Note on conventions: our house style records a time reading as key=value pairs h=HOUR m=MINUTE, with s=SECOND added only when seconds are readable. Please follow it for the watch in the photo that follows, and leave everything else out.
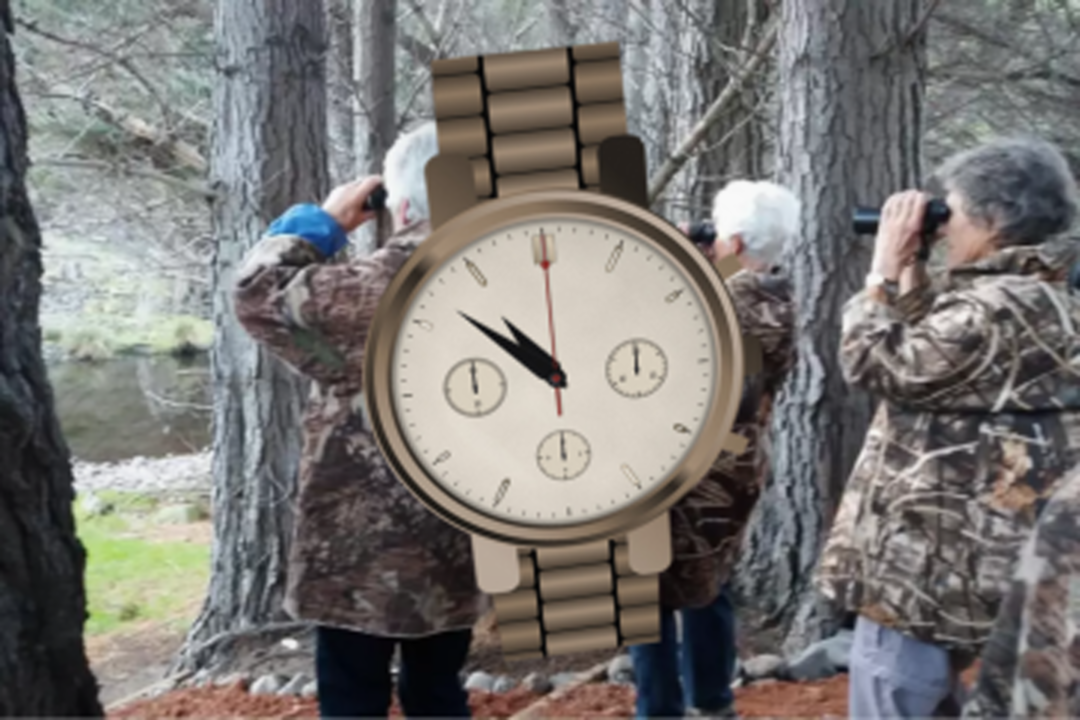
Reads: h=10 m=52
